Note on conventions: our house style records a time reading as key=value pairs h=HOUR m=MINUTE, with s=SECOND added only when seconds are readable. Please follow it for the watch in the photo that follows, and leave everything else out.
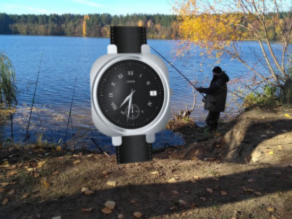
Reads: h=7 m=32
